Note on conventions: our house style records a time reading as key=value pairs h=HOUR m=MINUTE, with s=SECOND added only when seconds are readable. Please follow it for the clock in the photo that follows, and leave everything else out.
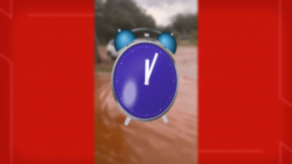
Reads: h=12 m=4
